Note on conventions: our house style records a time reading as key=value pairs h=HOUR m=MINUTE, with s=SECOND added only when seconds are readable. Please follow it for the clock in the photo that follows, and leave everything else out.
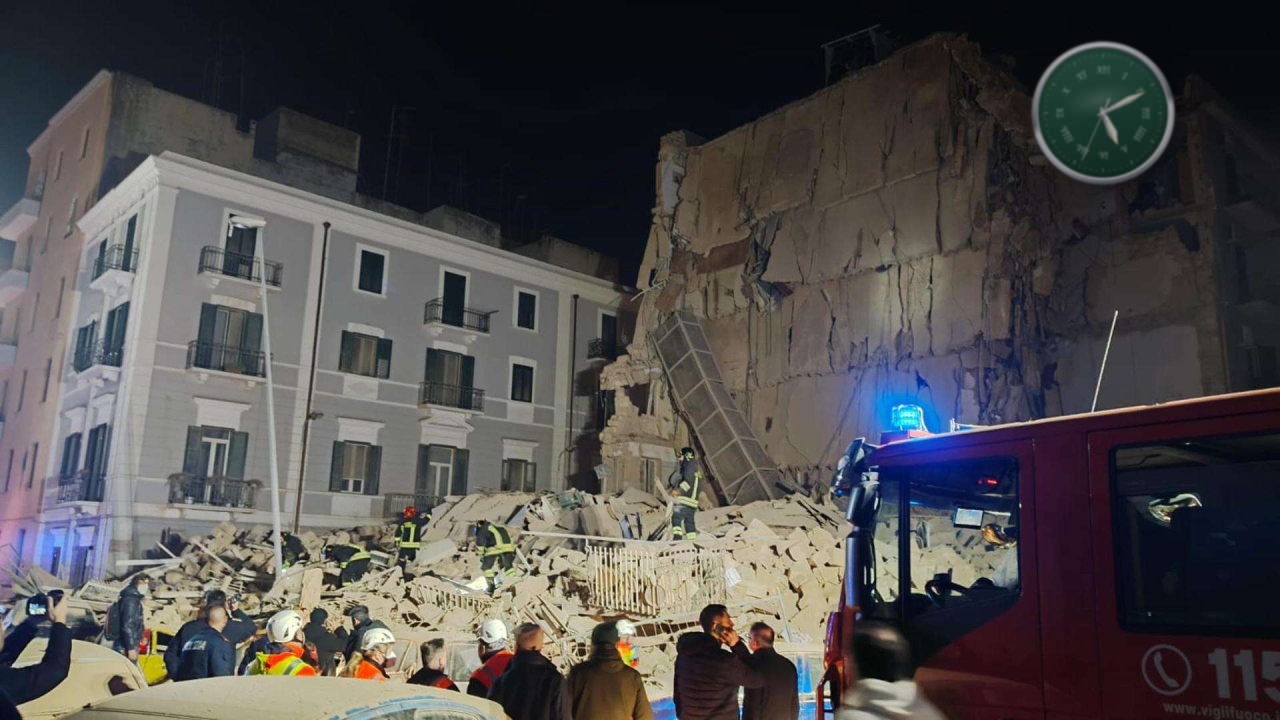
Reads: h=5 m=10 s=34
